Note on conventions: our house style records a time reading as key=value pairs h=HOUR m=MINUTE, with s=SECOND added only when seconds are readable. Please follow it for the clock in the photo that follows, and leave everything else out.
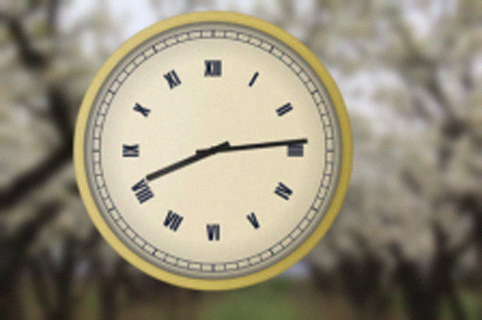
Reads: h=8 m=14
